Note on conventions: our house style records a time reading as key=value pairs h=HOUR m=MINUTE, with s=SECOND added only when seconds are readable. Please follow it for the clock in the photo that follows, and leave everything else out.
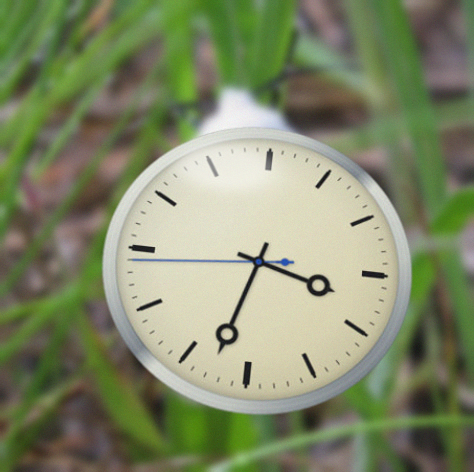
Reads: h=3 m=32 s=44
